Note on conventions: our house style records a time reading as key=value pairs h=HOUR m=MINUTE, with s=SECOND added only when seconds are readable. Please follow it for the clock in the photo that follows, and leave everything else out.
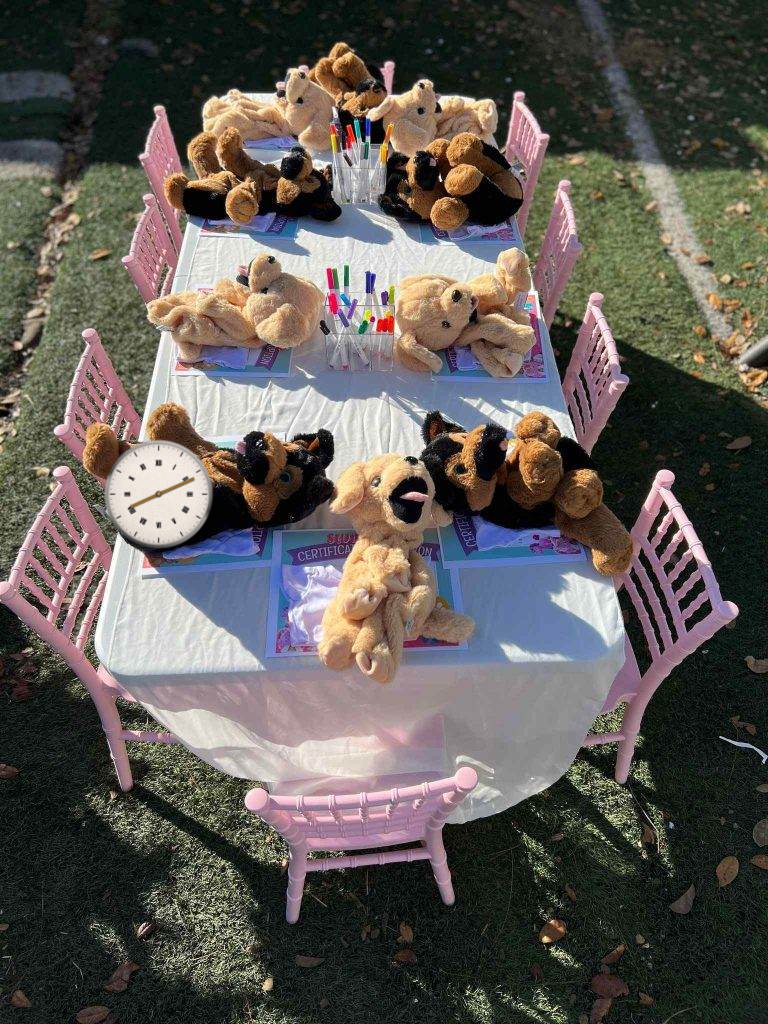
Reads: h=8 m=11
